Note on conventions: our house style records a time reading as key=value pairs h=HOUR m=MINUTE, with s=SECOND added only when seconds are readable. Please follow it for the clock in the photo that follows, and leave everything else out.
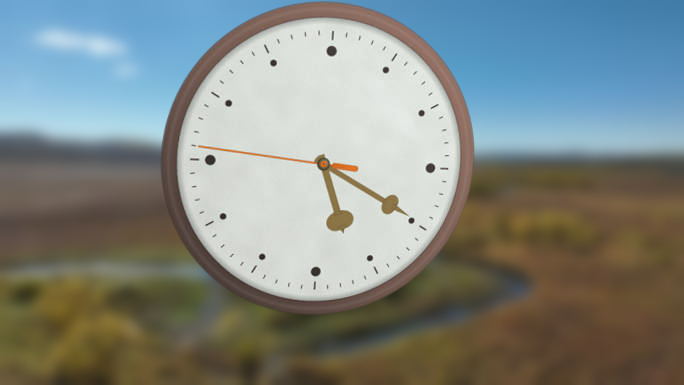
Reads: h=5 m=19 s=46
